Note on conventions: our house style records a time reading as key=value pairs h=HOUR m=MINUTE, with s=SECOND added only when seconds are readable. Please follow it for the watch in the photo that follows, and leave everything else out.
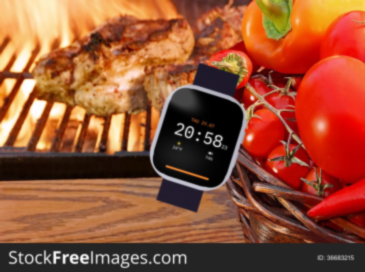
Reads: h=20 m=58
